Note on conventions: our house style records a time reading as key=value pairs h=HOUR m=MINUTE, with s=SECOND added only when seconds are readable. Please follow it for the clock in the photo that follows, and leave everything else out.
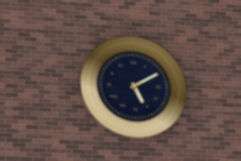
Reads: h=5 m=10
